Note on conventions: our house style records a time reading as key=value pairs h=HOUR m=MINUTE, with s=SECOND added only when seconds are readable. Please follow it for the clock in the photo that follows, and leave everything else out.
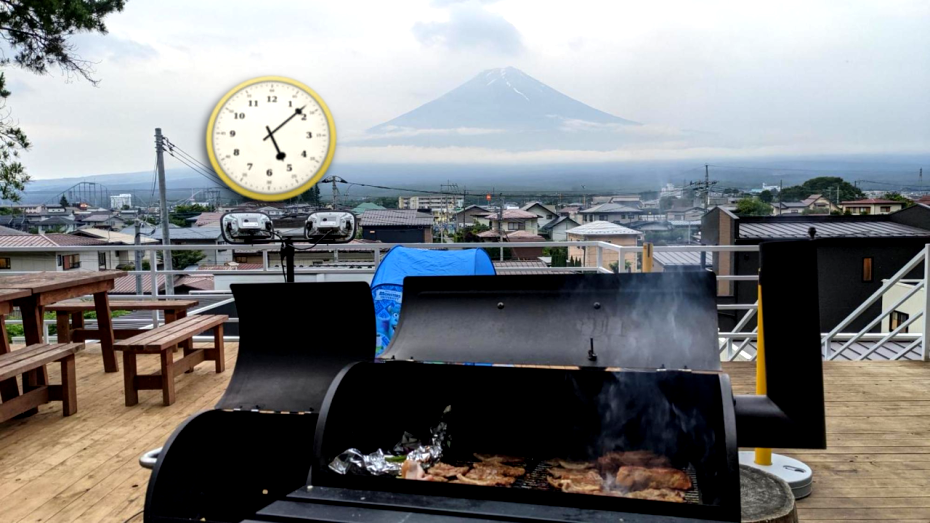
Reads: h=5 m=8
